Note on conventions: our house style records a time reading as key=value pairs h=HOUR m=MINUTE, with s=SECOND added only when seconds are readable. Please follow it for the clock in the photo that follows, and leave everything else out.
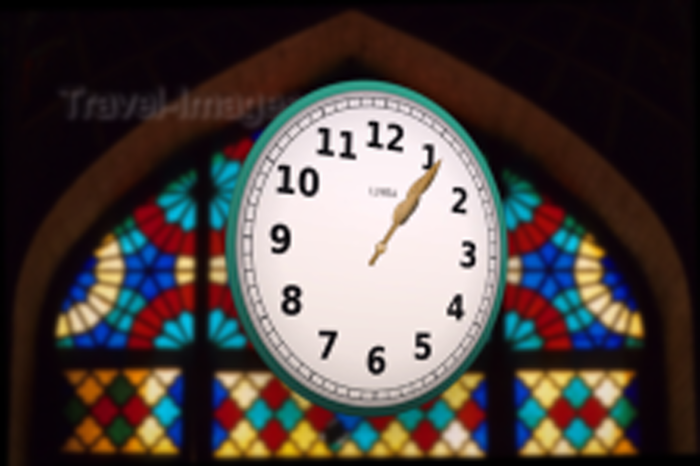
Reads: h=1 m=6
